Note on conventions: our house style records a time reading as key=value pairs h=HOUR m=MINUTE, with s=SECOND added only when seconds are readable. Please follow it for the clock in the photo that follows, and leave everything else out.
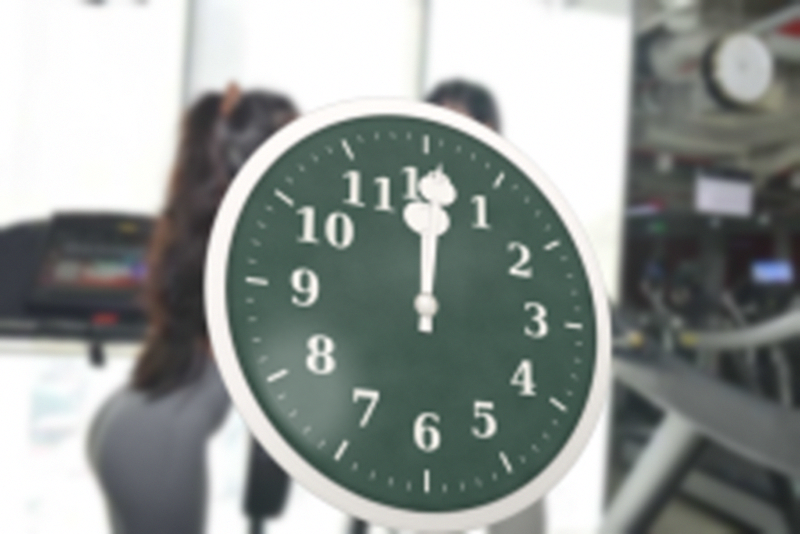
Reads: h=12 m=1
